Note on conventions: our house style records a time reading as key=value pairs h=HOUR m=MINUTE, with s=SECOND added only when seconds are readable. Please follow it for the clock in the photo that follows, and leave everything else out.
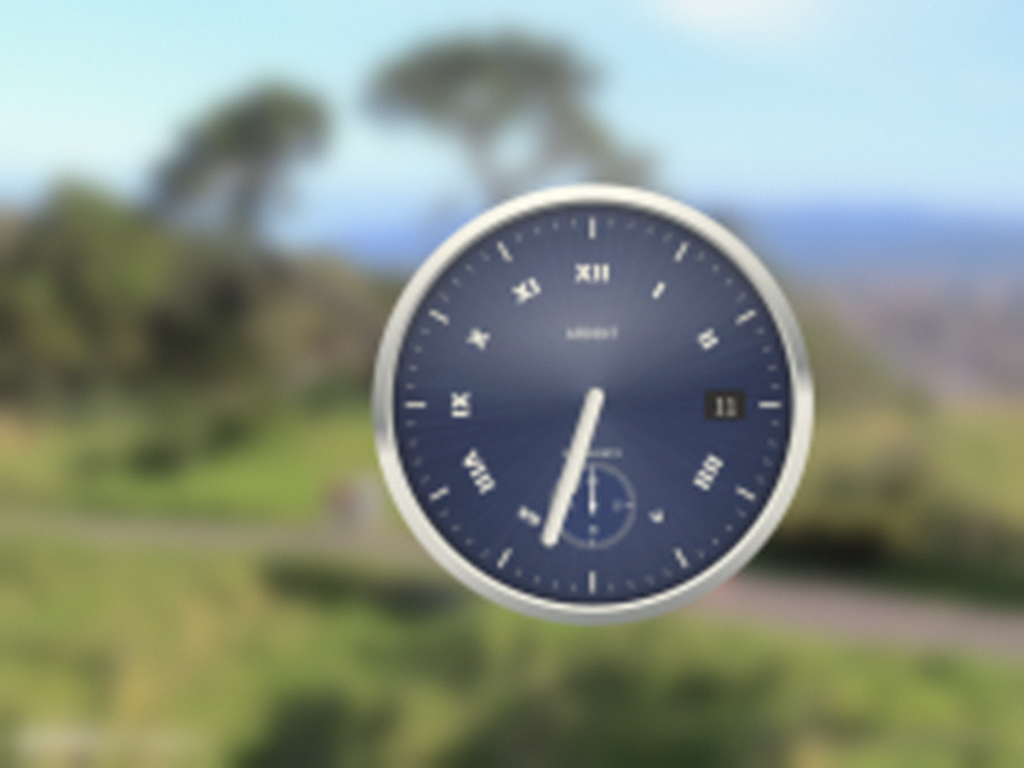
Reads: h=6 m=33
